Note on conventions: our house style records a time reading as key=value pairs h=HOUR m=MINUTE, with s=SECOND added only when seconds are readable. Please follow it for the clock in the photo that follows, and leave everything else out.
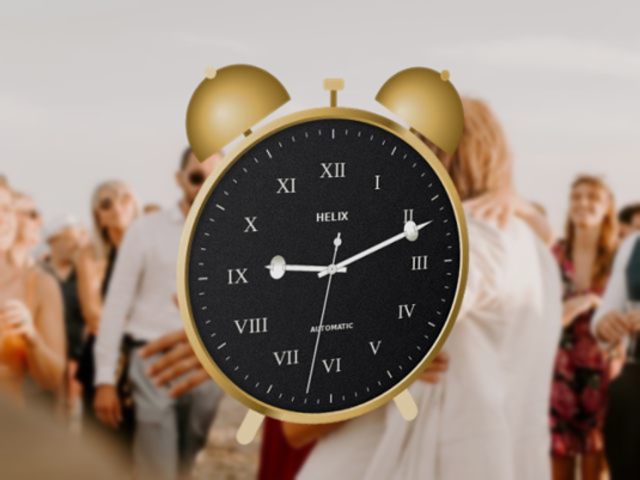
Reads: h=9 m=11 s=32
